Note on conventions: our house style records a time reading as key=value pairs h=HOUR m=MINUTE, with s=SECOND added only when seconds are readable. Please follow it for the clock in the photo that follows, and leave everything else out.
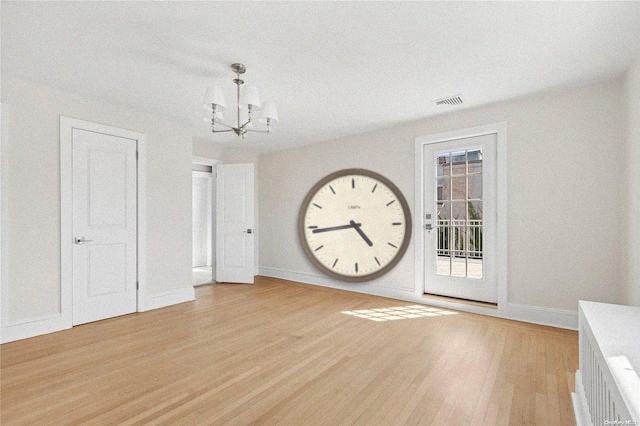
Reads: h=4 m=44
